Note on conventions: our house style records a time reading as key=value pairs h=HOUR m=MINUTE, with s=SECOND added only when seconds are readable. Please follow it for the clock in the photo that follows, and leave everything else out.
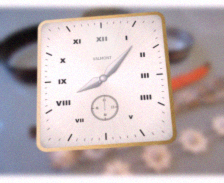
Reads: h=8 m=7
